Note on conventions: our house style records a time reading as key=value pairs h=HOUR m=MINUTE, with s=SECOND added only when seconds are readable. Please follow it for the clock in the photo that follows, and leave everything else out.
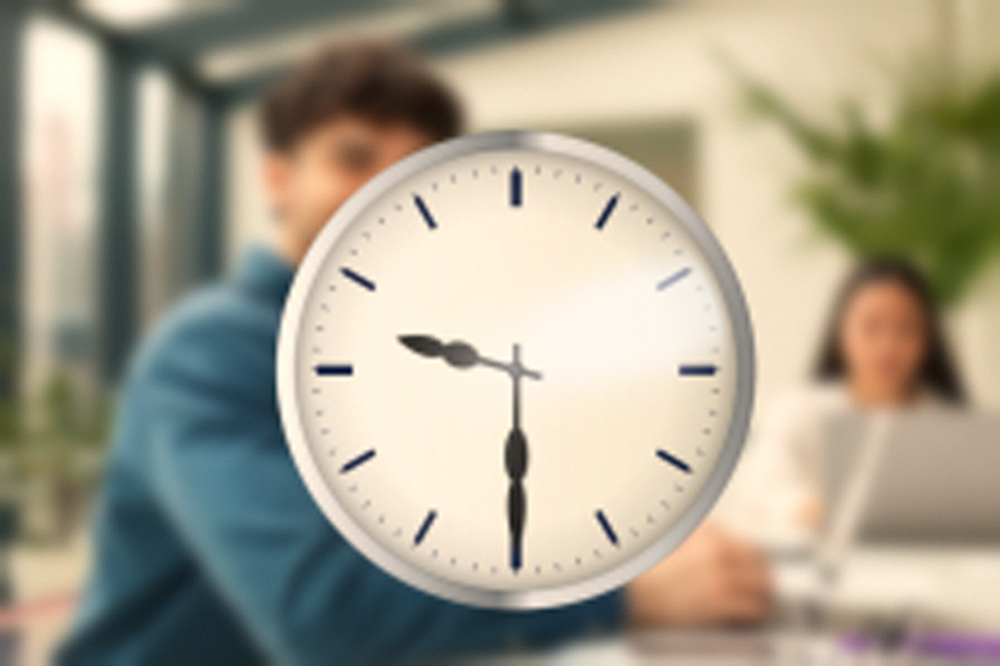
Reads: h=9 m=30
